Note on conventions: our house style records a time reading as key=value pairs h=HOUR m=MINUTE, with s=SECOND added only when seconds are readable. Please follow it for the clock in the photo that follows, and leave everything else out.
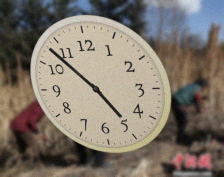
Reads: h=4 m=53
